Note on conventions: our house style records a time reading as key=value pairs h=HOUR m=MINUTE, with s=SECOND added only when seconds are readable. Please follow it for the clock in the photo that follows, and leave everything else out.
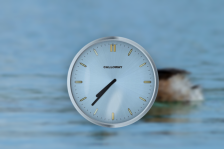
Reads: h=7 m=37
